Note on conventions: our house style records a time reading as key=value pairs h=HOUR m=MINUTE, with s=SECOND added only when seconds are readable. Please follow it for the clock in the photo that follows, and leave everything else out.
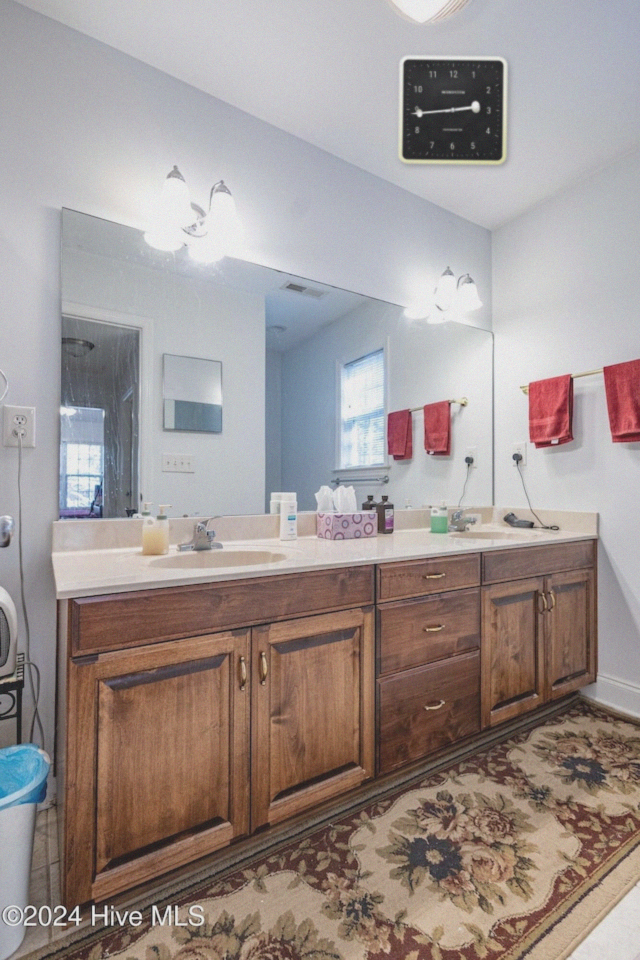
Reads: h=2 m=44
